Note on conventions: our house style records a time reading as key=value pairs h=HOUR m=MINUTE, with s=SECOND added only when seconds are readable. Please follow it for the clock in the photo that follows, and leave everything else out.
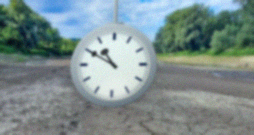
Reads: h=10 m=50
